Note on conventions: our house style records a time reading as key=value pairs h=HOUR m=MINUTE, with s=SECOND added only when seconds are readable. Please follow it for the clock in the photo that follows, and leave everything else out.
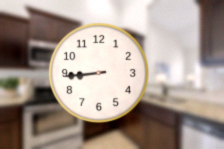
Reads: h=8 m=44
